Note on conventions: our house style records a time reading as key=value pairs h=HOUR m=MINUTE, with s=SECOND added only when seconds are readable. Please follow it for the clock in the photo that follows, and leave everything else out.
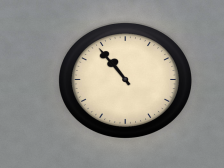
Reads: h=10 m=54
